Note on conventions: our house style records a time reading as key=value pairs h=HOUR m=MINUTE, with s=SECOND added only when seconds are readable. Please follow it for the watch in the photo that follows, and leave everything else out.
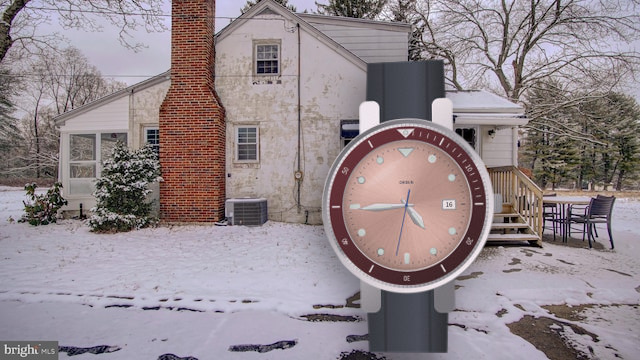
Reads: h=4 m=44 s=32
